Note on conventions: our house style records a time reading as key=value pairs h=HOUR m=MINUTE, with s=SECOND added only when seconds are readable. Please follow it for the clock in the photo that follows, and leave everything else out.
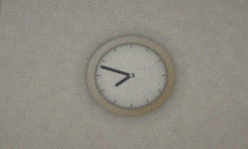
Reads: h=7 m=48
